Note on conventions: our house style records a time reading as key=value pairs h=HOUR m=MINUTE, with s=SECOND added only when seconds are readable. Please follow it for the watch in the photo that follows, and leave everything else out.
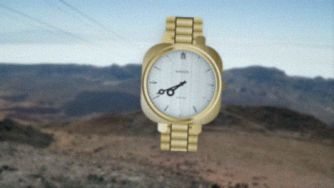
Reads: h=7 m=41
